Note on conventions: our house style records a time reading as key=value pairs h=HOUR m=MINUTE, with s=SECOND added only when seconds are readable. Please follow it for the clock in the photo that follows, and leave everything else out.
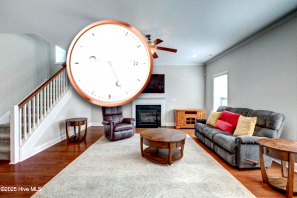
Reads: h=9 m=26
